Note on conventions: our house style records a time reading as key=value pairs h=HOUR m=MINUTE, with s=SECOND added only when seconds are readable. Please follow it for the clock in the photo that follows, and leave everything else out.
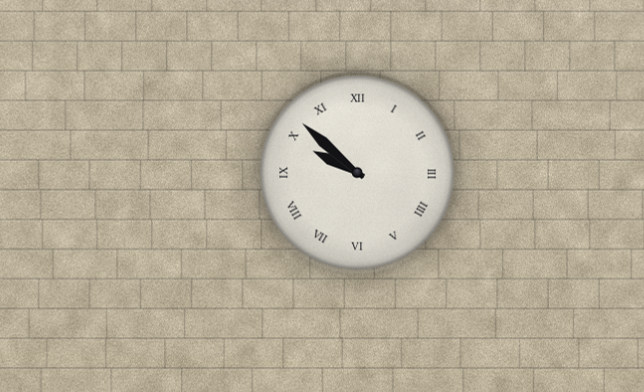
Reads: h=9 m=52
